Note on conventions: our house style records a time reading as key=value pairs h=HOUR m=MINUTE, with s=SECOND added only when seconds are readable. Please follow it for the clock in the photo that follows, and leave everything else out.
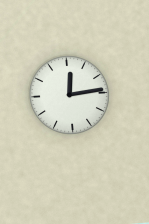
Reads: h=12 m=14
